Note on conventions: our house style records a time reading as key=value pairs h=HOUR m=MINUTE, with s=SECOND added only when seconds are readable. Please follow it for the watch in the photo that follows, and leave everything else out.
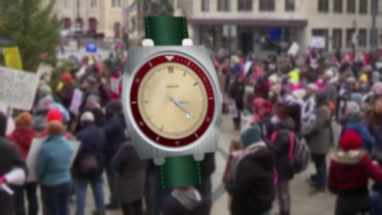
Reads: h=3 m=22
